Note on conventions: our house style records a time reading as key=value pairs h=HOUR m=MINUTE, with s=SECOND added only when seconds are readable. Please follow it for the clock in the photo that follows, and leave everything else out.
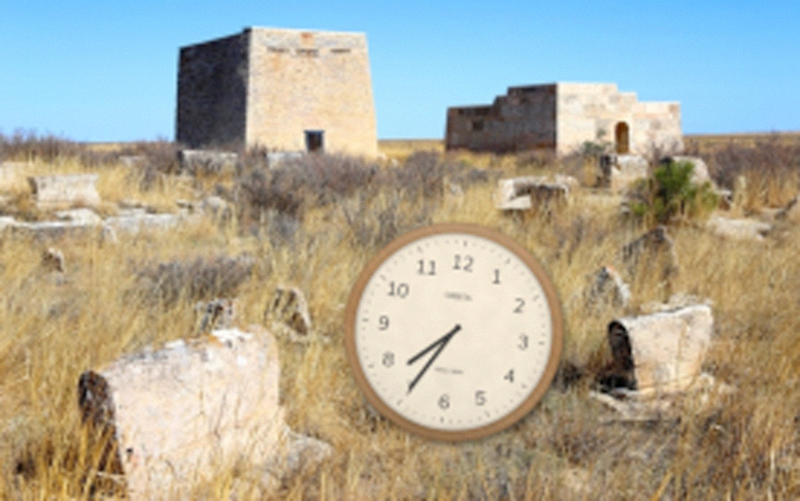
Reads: h=7 m=35
